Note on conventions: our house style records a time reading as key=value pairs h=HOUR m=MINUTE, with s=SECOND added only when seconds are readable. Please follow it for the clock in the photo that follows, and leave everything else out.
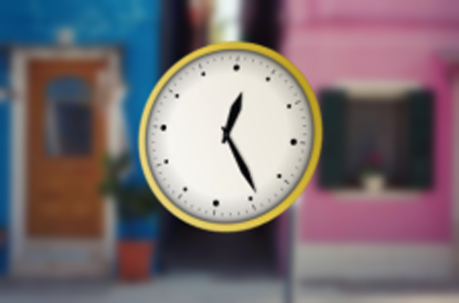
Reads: h=12 m=24
